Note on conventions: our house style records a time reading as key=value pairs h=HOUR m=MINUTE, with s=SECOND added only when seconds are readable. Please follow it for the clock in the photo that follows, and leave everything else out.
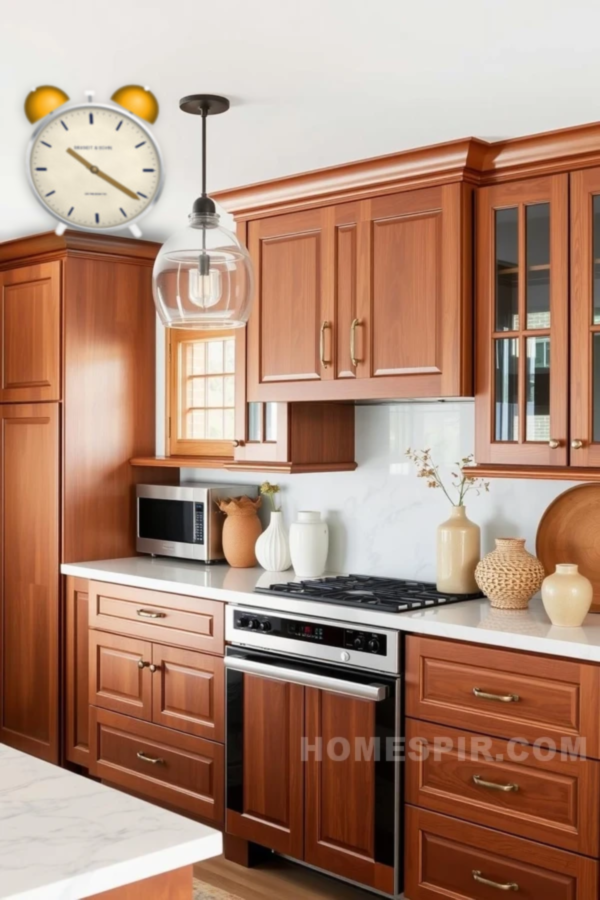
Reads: h=10 m=21
